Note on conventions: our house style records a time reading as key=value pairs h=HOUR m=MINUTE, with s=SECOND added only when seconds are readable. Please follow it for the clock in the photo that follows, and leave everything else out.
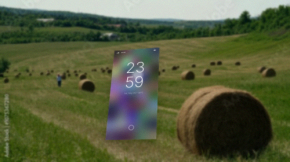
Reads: h=23 m=59
